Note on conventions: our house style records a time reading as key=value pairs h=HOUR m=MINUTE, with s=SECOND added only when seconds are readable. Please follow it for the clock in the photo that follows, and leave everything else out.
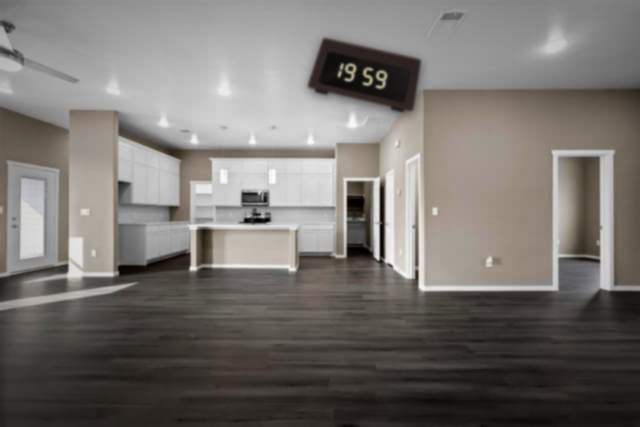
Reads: h=19 m=59
